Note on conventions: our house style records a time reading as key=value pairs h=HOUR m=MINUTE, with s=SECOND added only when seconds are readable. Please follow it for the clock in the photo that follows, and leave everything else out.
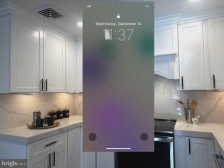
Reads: h=11 m=37
